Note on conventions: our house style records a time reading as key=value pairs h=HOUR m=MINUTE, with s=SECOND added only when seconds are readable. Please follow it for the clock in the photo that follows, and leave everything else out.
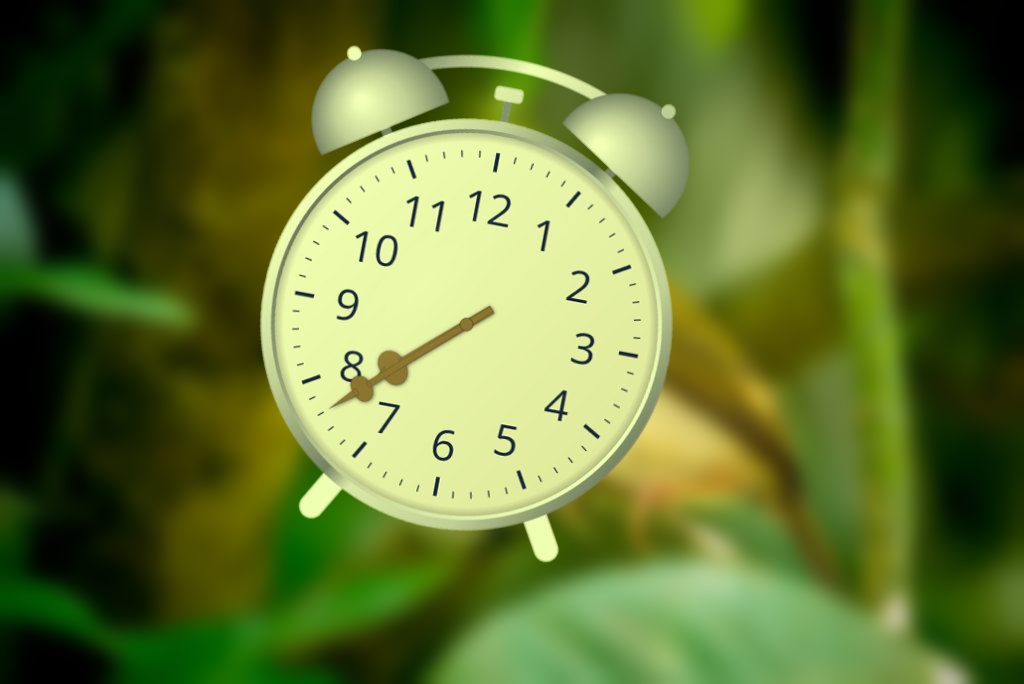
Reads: h=7 m=38
